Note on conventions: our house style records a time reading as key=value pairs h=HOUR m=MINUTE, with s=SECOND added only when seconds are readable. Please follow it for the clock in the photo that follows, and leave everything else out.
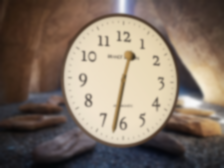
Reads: h=12 m=32
